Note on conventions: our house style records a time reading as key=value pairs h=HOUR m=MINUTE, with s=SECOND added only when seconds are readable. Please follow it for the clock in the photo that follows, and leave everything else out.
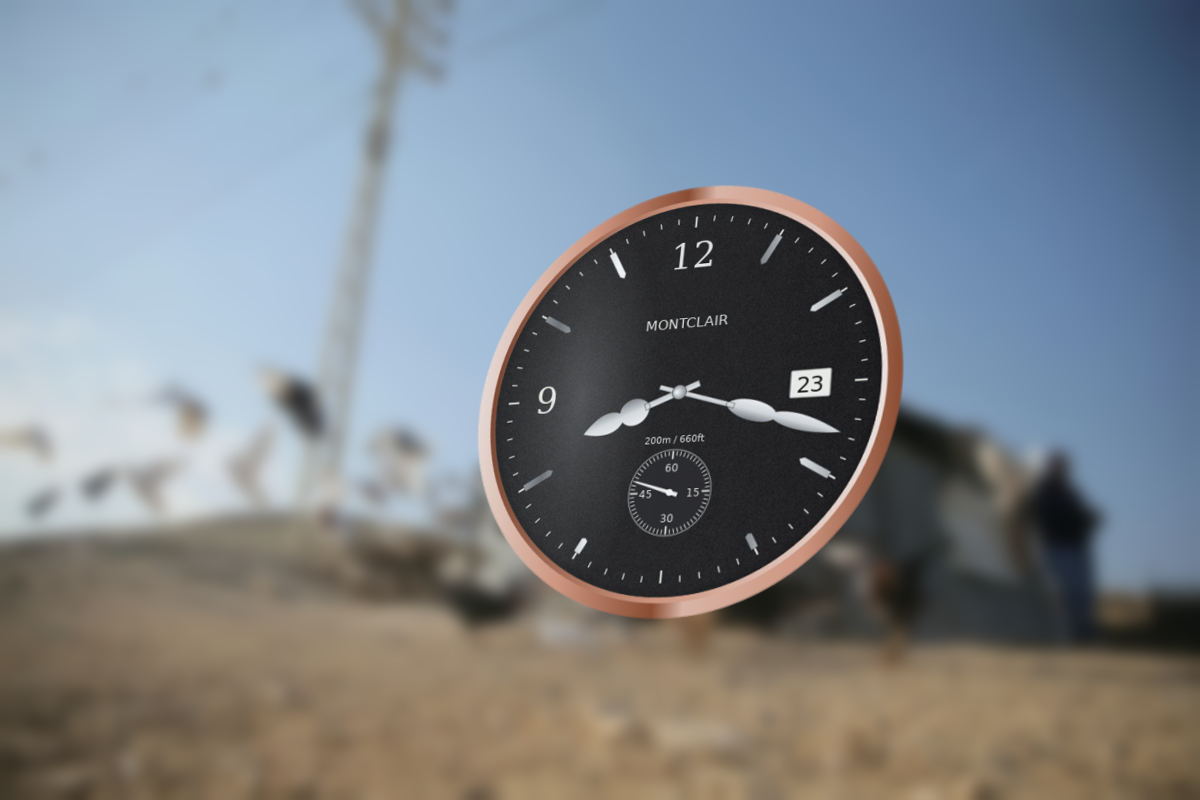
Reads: h=8 m=17 s=48
